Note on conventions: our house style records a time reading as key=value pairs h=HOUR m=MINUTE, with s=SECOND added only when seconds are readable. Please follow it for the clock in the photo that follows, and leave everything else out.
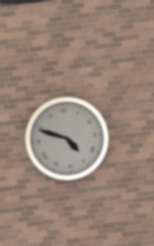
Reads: h=4 m=49
